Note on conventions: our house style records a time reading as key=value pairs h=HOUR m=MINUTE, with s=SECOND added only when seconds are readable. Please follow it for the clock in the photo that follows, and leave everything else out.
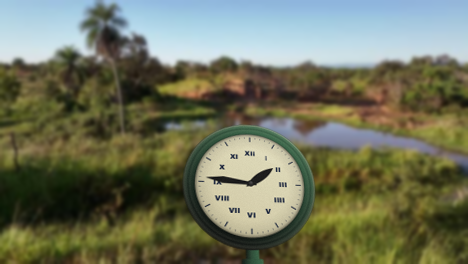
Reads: h=1 m=46
